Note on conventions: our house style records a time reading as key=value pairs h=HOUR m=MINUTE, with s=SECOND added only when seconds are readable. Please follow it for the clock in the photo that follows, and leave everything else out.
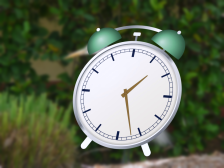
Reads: h=1 m=27
